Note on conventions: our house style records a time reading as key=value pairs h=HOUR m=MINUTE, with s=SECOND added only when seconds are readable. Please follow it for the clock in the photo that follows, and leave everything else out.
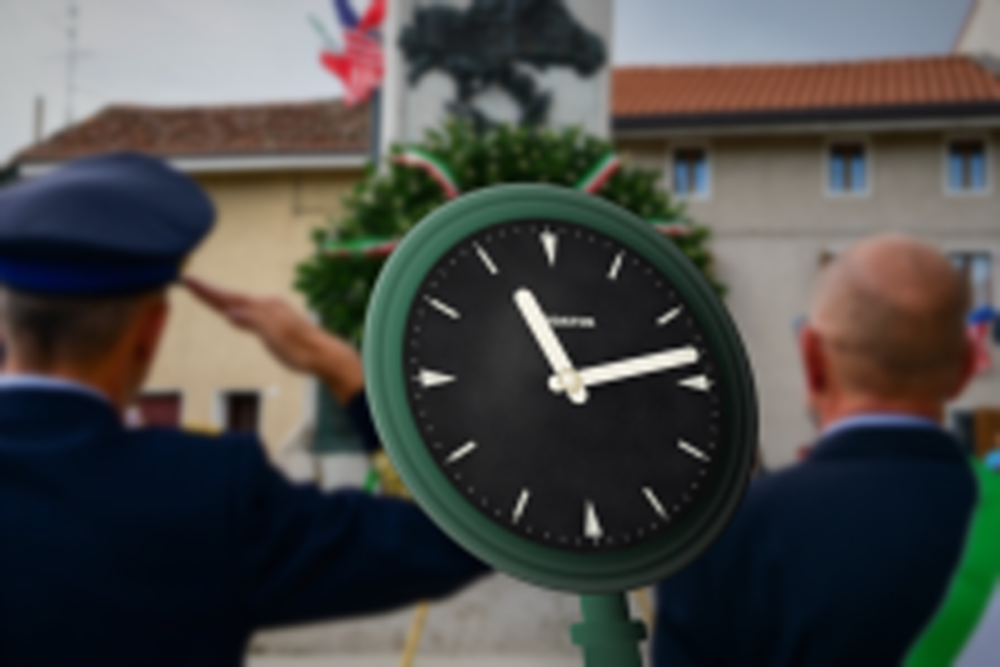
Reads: h=11 m=13
